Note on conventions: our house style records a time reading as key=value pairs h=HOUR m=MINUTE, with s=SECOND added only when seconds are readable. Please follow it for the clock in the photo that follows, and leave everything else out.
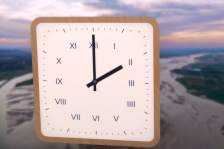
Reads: h=2 m=0
